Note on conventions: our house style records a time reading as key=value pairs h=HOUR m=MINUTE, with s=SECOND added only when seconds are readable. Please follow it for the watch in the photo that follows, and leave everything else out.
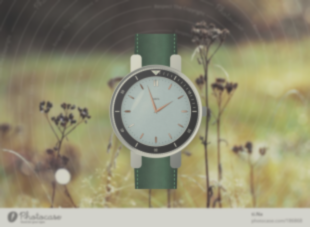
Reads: h=1 m=57
